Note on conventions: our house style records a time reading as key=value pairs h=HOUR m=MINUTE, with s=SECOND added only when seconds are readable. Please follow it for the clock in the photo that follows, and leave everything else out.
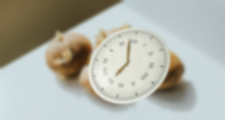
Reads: h=6 m=58
